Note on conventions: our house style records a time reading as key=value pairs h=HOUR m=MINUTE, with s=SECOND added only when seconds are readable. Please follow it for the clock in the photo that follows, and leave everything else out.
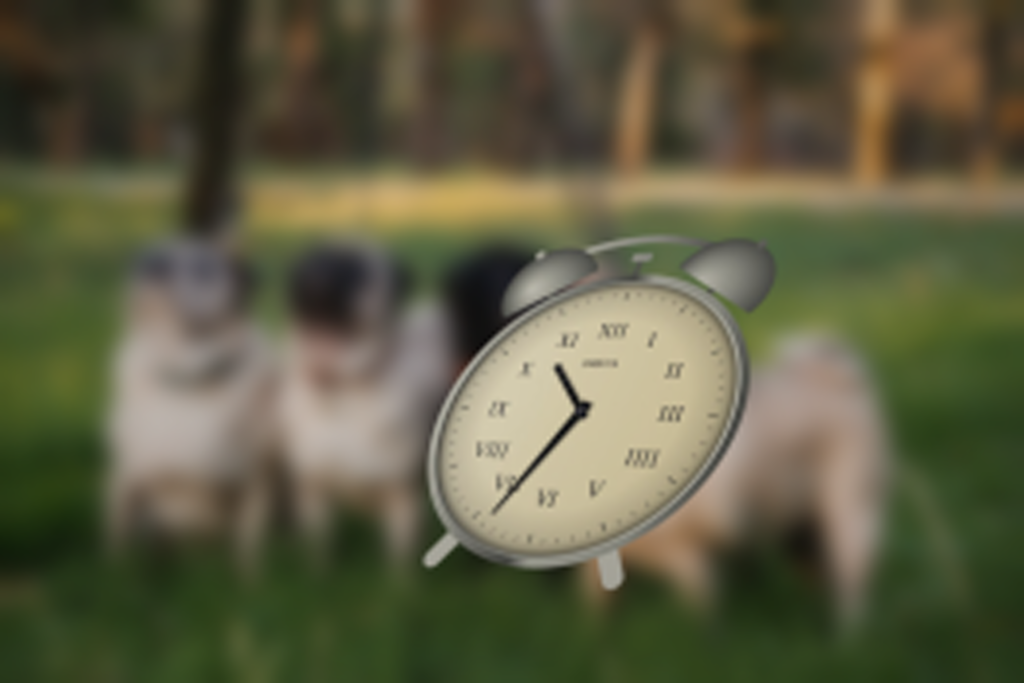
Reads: h=10 m=34
